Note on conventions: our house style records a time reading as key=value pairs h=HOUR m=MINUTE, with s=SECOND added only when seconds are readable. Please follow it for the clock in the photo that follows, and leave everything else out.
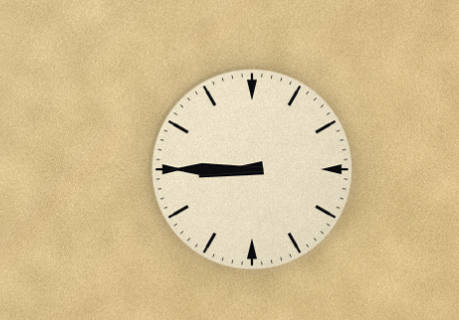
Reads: h=8 m=45
